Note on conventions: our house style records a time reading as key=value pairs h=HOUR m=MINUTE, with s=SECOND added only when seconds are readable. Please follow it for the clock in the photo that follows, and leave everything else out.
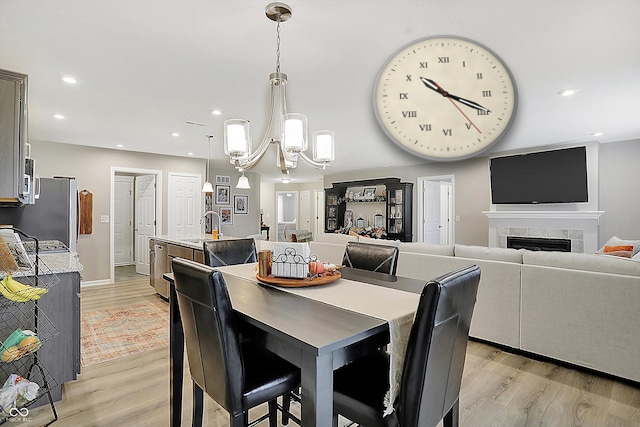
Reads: h=10 m=19 s=24
